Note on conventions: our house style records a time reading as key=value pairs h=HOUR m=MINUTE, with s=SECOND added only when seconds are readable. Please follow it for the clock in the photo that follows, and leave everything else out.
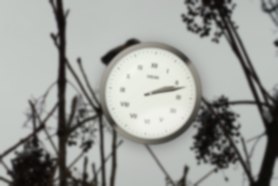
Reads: h=2 m=12
